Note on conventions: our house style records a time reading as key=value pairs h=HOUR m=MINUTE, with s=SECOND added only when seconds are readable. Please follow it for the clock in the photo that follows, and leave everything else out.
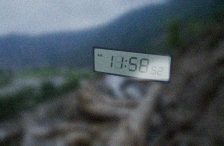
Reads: h=11 m=58 s=52
